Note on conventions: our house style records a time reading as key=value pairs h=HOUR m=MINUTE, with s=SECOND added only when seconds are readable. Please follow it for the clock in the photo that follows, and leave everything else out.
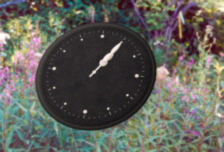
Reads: h=1 m=5
